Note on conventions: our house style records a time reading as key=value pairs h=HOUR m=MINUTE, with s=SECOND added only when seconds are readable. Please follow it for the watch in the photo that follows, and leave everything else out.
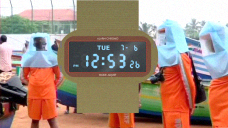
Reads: h=12 m=53 s=26
